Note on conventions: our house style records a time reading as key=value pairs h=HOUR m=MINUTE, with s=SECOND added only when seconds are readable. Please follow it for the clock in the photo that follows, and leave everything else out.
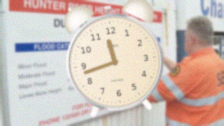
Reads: h=11 m=43
